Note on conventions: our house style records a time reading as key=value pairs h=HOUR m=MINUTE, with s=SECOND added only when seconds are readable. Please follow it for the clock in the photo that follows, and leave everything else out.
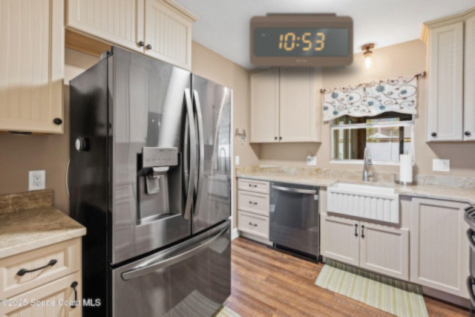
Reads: h=10 m=53
